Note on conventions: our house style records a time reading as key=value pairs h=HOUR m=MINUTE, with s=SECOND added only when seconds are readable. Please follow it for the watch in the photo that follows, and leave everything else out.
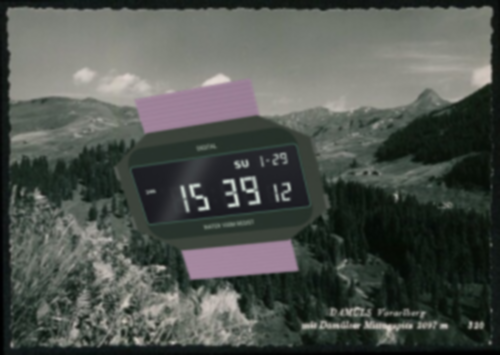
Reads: h=15 m=39 s=12
